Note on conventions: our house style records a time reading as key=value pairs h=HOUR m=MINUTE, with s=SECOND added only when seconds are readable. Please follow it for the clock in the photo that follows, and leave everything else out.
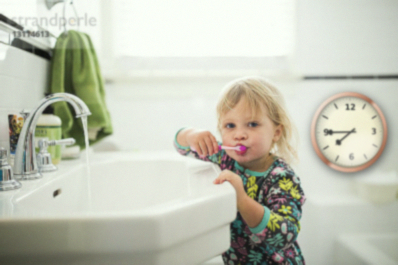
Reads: h=7 m=45
